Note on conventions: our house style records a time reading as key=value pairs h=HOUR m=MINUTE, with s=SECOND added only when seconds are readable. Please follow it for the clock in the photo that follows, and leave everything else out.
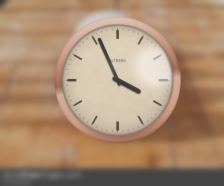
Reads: h=3 m=56
